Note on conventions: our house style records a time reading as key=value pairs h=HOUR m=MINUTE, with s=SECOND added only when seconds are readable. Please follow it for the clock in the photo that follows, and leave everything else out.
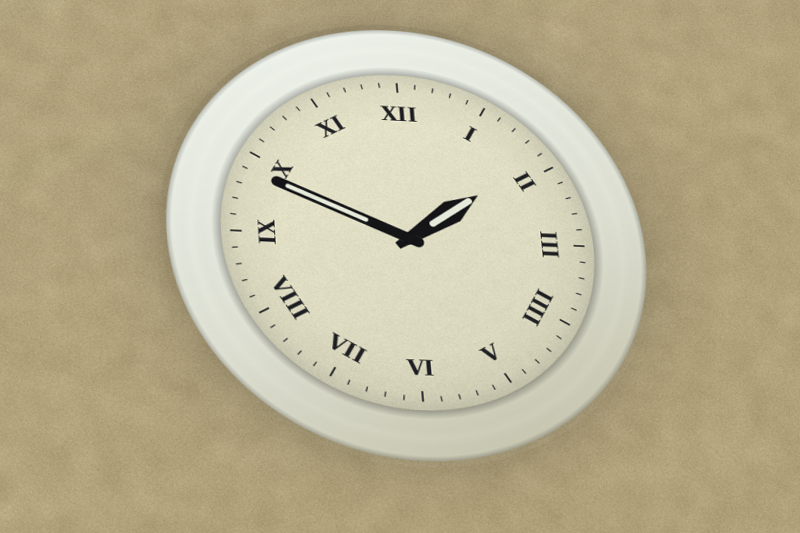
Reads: h=1 m=49
